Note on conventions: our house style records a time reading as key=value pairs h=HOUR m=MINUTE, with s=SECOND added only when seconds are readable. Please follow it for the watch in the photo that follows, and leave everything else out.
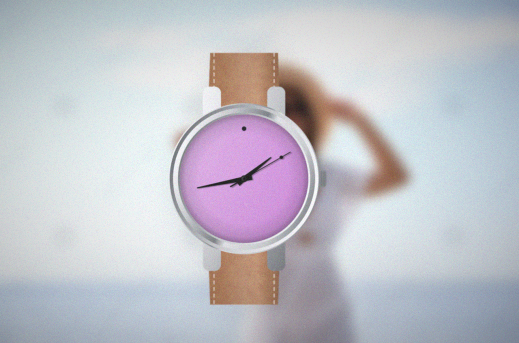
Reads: h=1 m=43 s=10
